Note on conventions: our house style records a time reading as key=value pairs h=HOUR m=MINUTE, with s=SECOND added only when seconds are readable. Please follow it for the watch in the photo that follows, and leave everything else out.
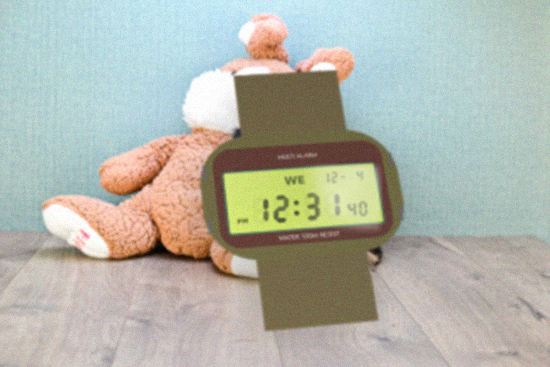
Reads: h=12 m=31 s=40
